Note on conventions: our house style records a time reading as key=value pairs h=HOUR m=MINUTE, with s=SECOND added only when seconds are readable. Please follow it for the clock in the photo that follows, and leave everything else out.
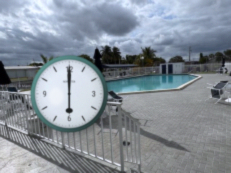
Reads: h=6 m=0
